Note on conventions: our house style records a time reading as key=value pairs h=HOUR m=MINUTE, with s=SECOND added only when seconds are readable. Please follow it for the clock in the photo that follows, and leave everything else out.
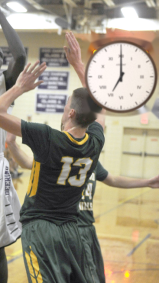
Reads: h=7 m=0
